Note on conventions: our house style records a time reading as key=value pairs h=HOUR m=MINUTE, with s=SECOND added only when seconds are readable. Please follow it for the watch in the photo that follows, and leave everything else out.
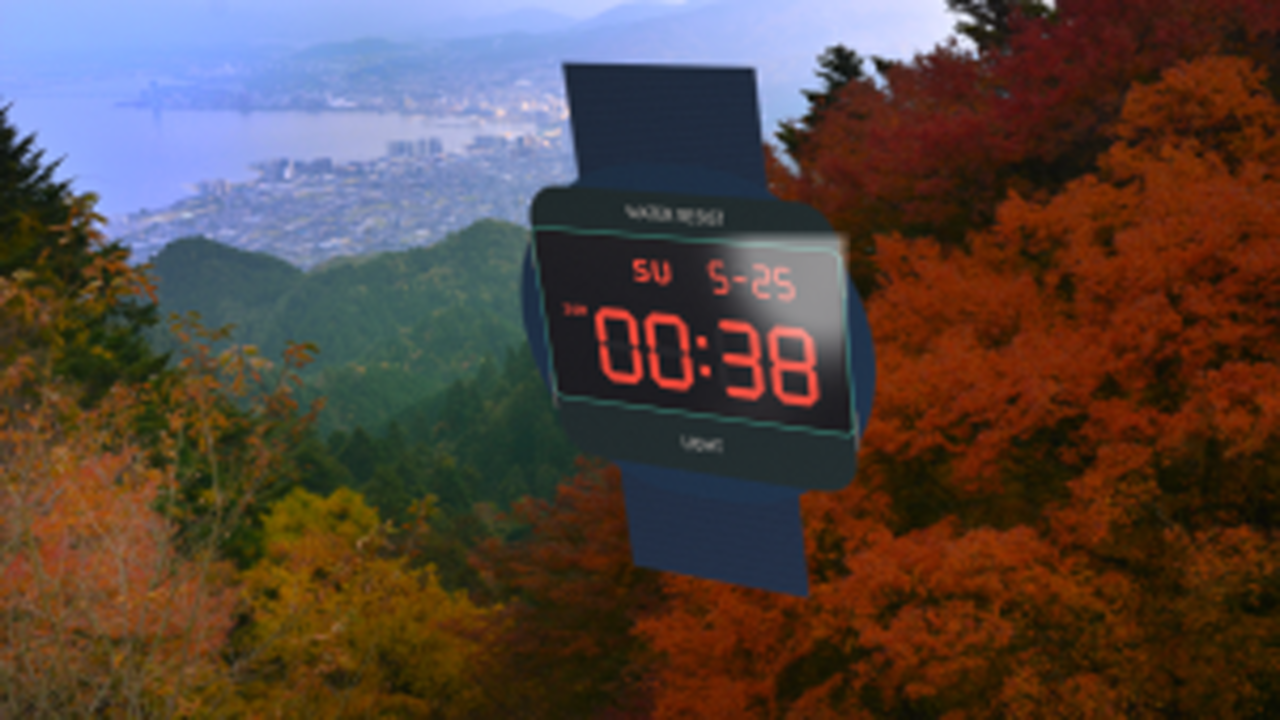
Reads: h=0 m=38
